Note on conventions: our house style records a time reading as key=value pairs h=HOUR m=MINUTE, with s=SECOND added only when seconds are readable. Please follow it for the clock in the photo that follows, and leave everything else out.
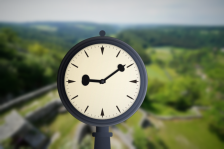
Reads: h=9 m=9
